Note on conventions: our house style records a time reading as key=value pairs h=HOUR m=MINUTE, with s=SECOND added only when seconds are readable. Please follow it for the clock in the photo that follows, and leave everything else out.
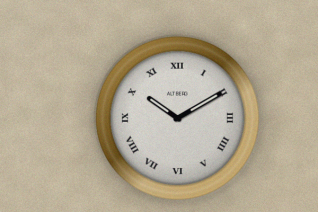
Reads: h=10 m=10
